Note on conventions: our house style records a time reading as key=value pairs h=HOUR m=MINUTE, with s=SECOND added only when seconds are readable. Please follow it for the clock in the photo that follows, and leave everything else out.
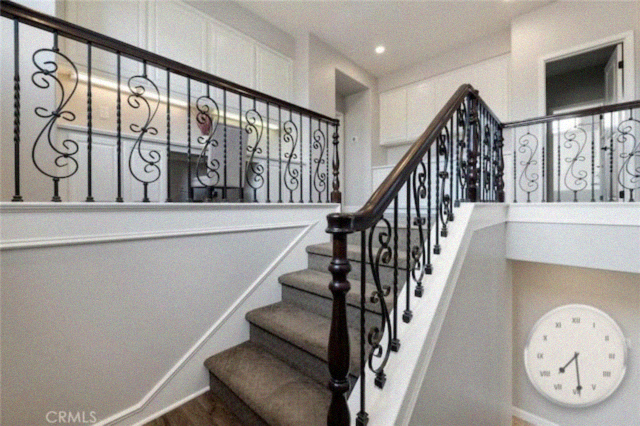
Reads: h=7 m=29
